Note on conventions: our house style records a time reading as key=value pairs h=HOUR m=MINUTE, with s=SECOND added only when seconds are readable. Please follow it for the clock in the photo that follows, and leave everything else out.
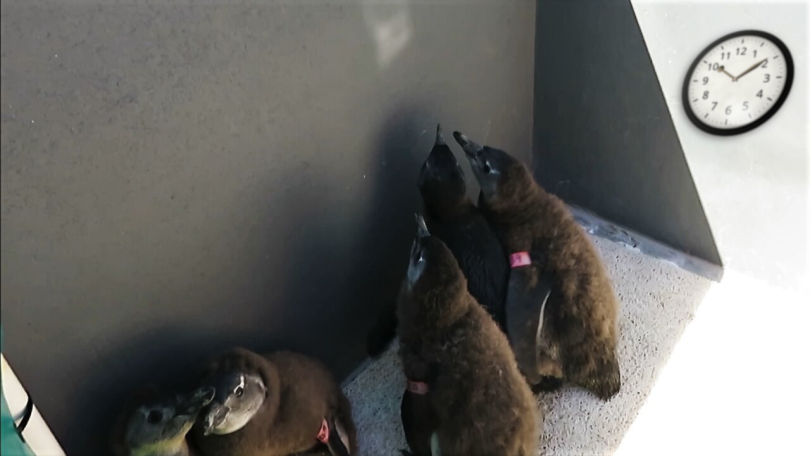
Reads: h=10 m=9
